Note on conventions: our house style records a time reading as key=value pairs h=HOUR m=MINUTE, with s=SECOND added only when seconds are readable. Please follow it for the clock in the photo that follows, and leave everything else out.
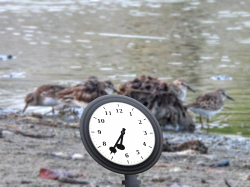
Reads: h=6 m=36
